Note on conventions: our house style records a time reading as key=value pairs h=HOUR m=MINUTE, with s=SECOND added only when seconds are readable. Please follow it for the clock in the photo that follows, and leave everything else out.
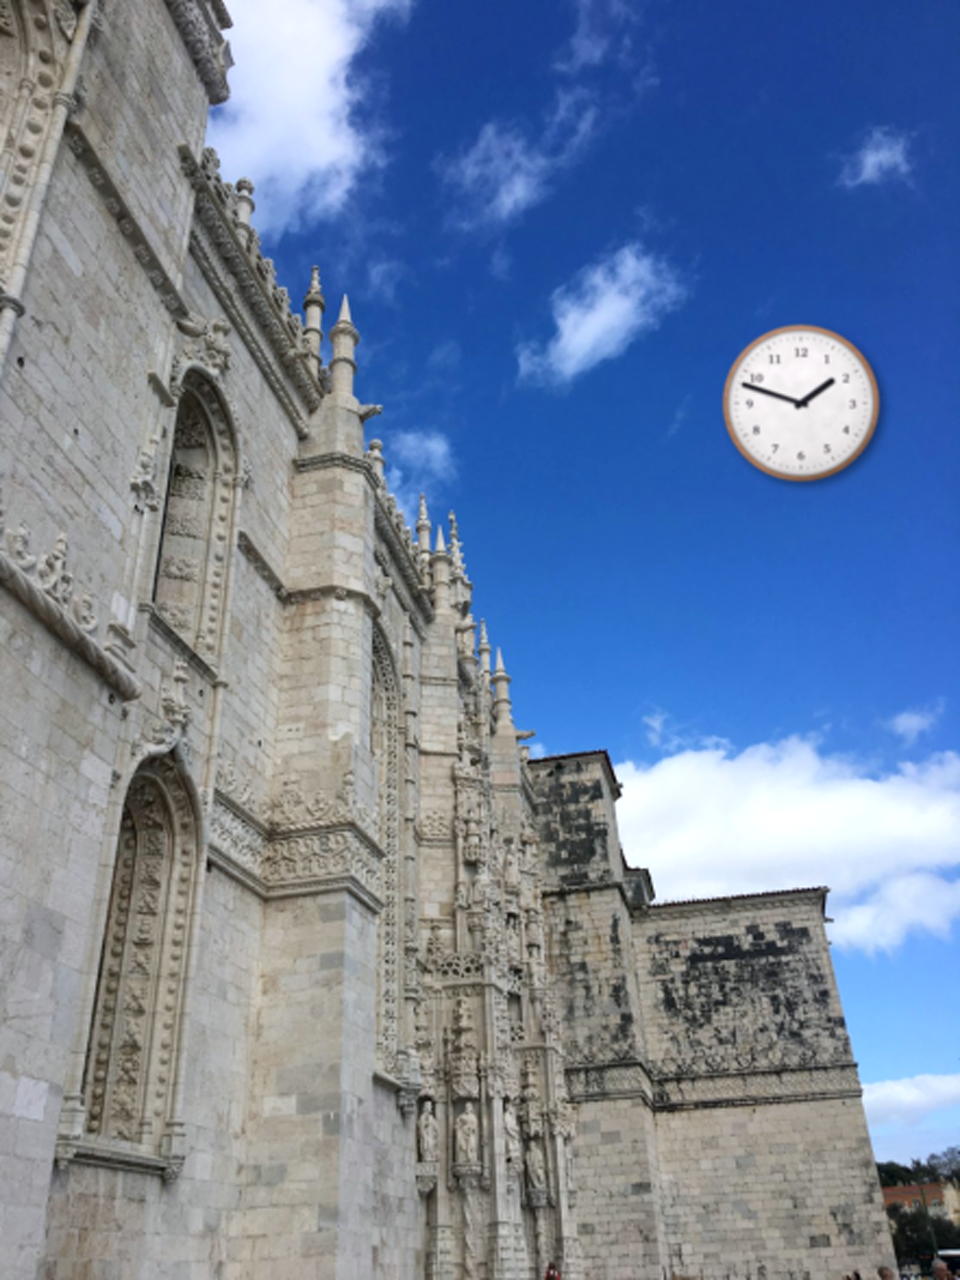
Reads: h=1 m=48
